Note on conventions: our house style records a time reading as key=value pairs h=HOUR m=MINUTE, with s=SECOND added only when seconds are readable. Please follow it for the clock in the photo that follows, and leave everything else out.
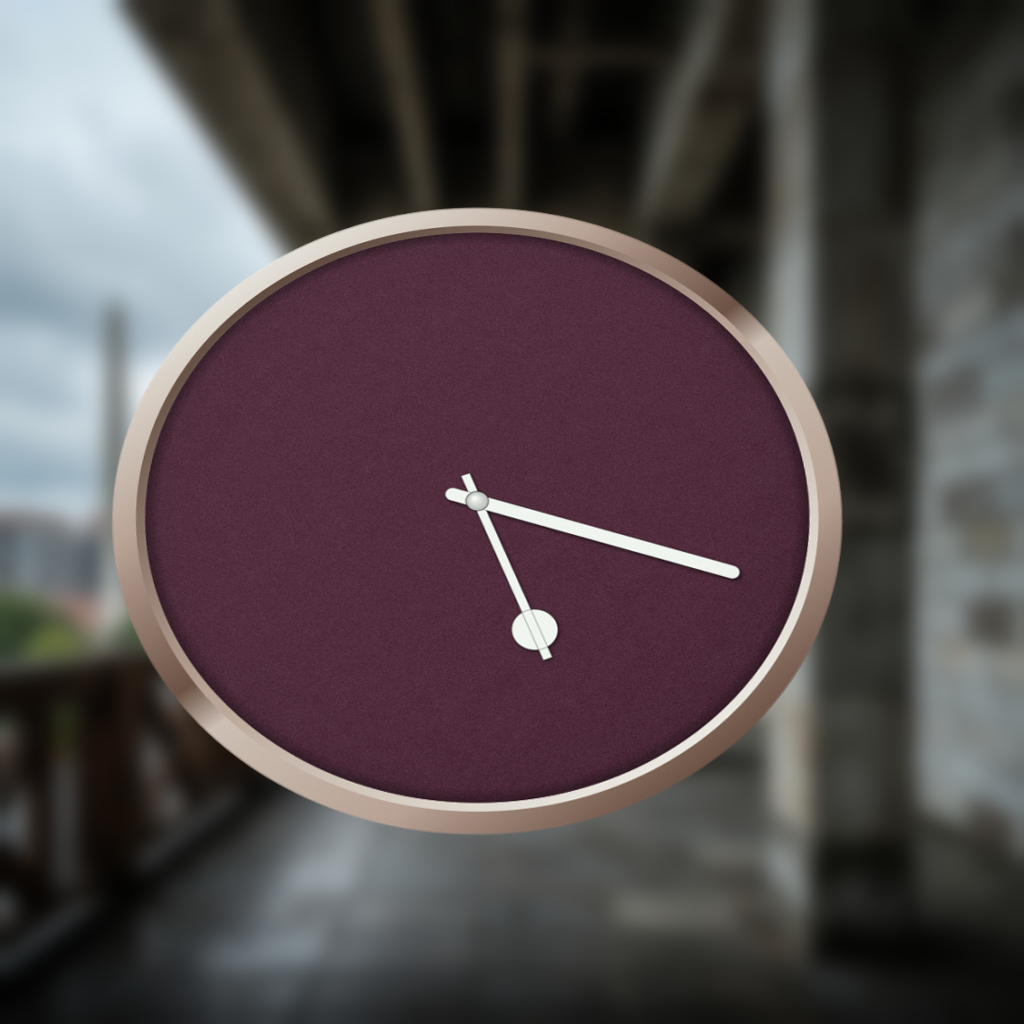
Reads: h=5 m=18
